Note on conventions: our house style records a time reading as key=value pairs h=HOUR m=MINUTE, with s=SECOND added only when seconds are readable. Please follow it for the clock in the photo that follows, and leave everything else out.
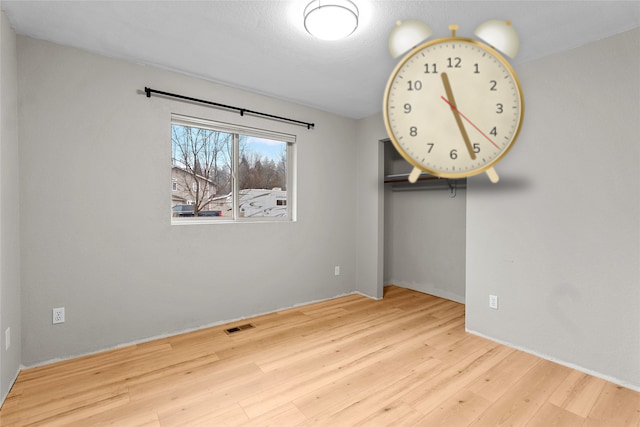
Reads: h=11 m=26 s=22
